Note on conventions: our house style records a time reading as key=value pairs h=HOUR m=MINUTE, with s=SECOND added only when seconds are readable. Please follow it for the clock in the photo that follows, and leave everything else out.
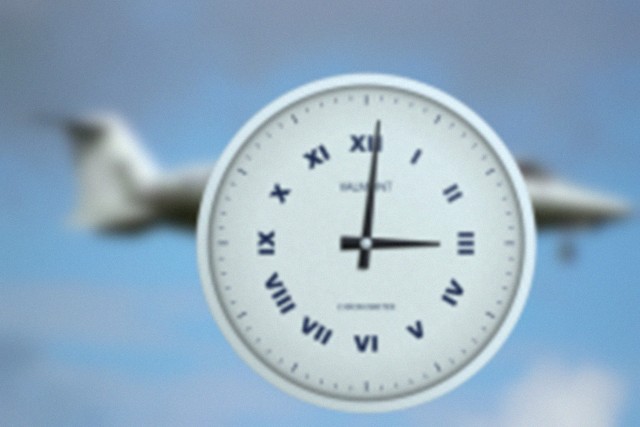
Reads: h=3 m=1
